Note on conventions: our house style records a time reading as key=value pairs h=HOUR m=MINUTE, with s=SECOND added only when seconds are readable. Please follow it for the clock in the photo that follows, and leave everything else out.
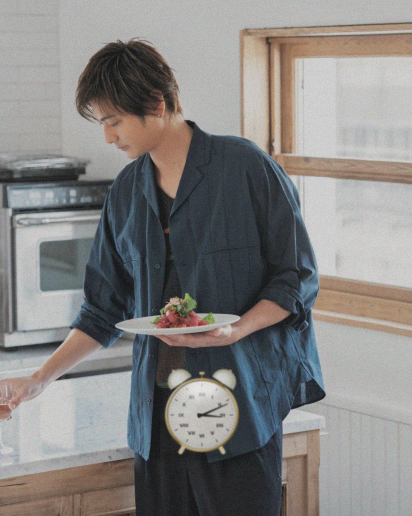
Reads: h=3 m=11
